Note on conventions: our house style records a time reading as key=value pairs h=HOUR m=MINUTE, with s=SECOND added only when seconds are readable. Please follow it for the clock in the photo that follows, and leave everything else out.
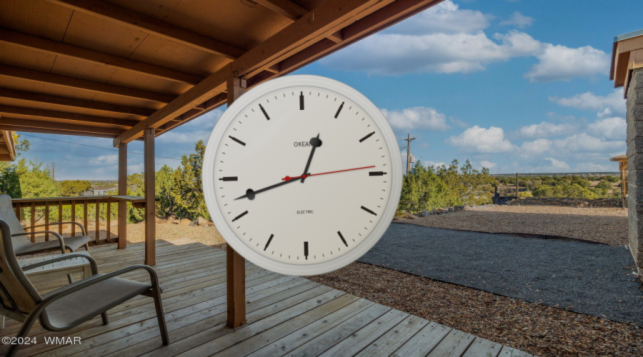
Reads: h=12 m=42 s=14
